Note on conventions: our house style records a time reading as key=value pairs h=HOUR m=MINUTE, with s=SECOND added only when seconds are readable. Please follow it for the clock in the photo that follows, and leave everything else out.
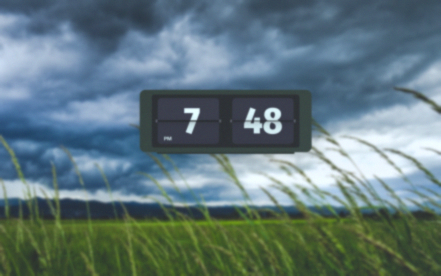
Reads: h=7 m=48
